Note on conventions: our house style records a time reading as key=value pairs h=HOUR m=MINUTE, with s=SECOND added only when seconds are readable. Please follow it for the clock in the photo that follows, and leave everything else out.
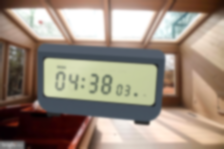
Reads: h=4 m=38
